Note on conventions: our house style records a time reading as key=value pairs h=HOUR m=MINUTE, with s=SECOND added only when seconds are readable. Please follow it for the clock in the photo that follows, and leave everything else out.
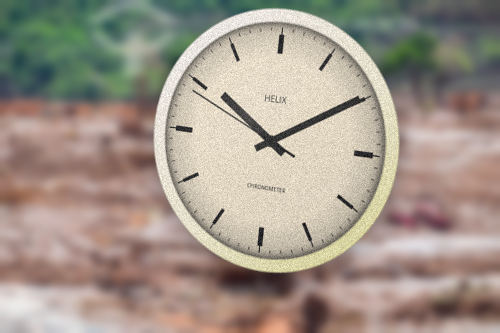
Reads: h=10 m=9 s=49
